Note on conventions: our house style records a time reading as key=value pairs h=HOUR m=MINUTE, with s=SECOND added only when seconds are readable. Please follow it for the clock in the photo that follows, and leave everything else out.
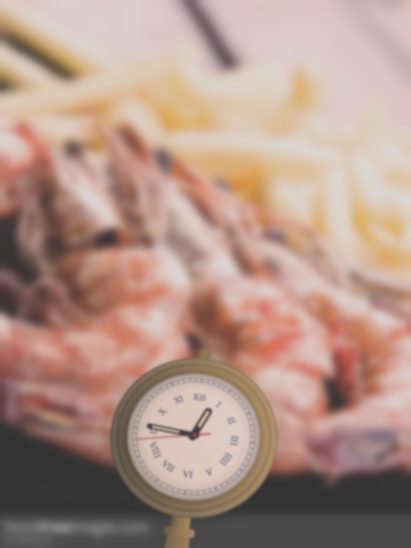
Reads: h=12 m=45 s=43
